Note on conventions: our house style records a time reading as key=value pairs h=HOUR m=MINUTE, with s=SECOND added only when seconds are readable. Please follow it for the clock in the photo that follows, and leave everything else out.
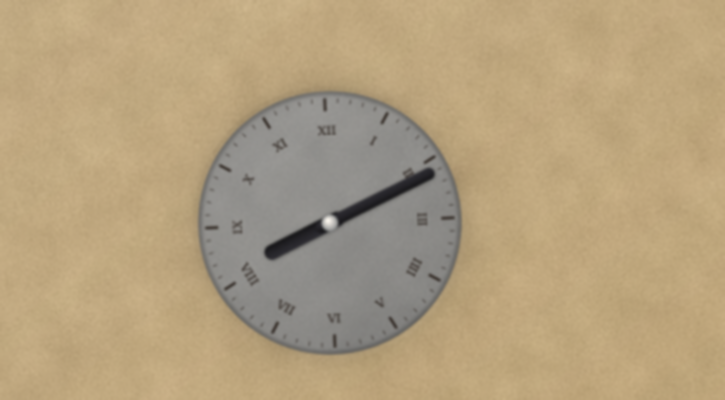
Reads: h=8 m=11
